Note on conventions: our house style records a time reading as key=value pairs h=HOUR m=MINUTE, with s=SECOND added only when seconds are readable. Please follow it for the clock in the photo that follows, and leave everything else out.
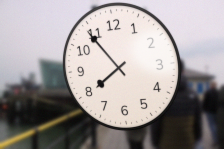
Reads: h=7 m=54
